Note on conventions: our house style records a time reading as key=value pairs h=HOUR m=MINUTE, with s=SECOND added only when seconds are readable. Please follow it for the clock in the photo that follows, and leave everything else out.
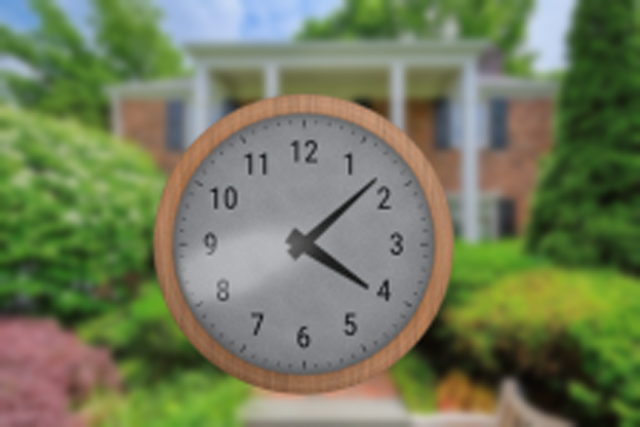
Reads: h=4 m=8
